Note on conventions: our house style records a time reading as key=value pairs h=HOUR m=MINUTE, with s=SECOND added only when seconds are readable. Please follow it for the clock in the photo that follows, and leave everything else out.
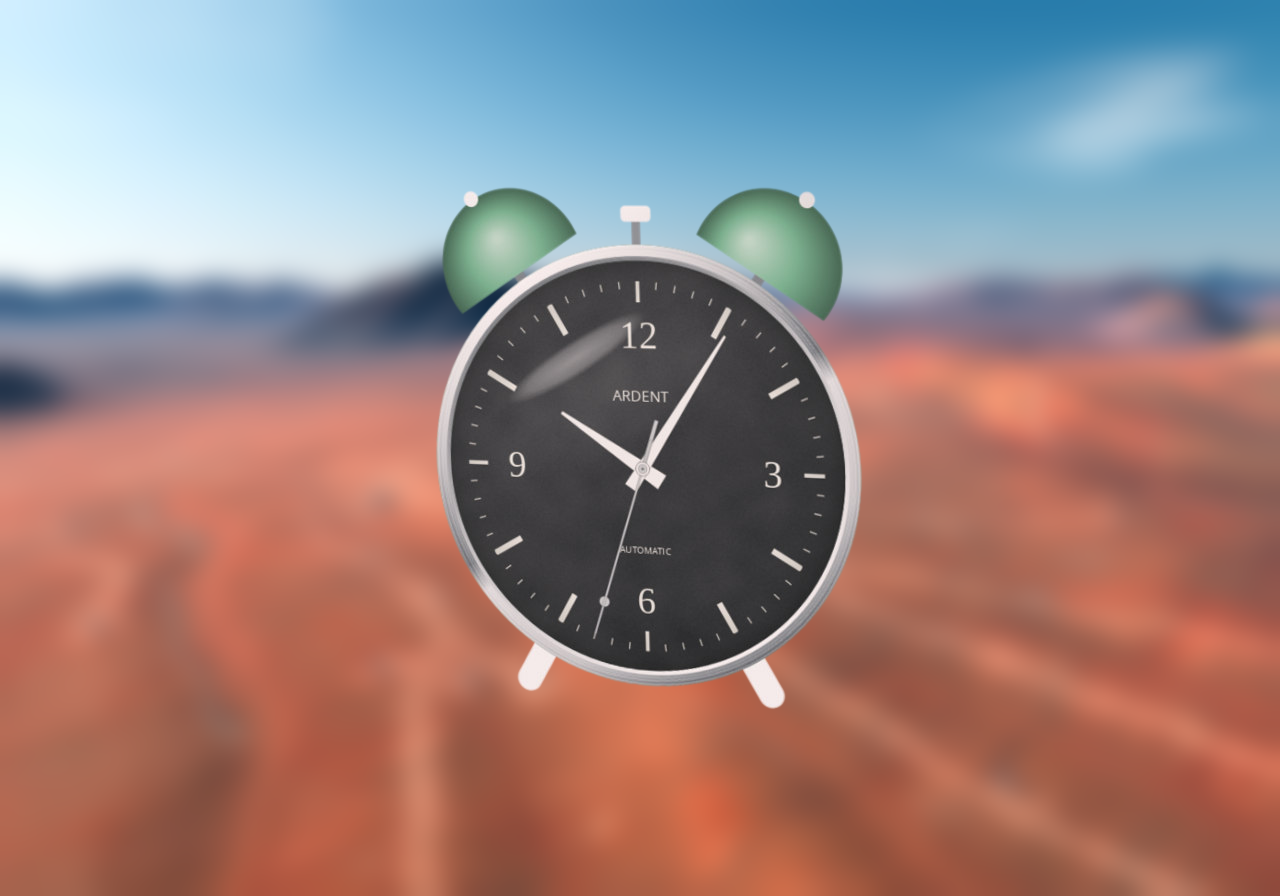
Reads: h=10 m=5 s=33
